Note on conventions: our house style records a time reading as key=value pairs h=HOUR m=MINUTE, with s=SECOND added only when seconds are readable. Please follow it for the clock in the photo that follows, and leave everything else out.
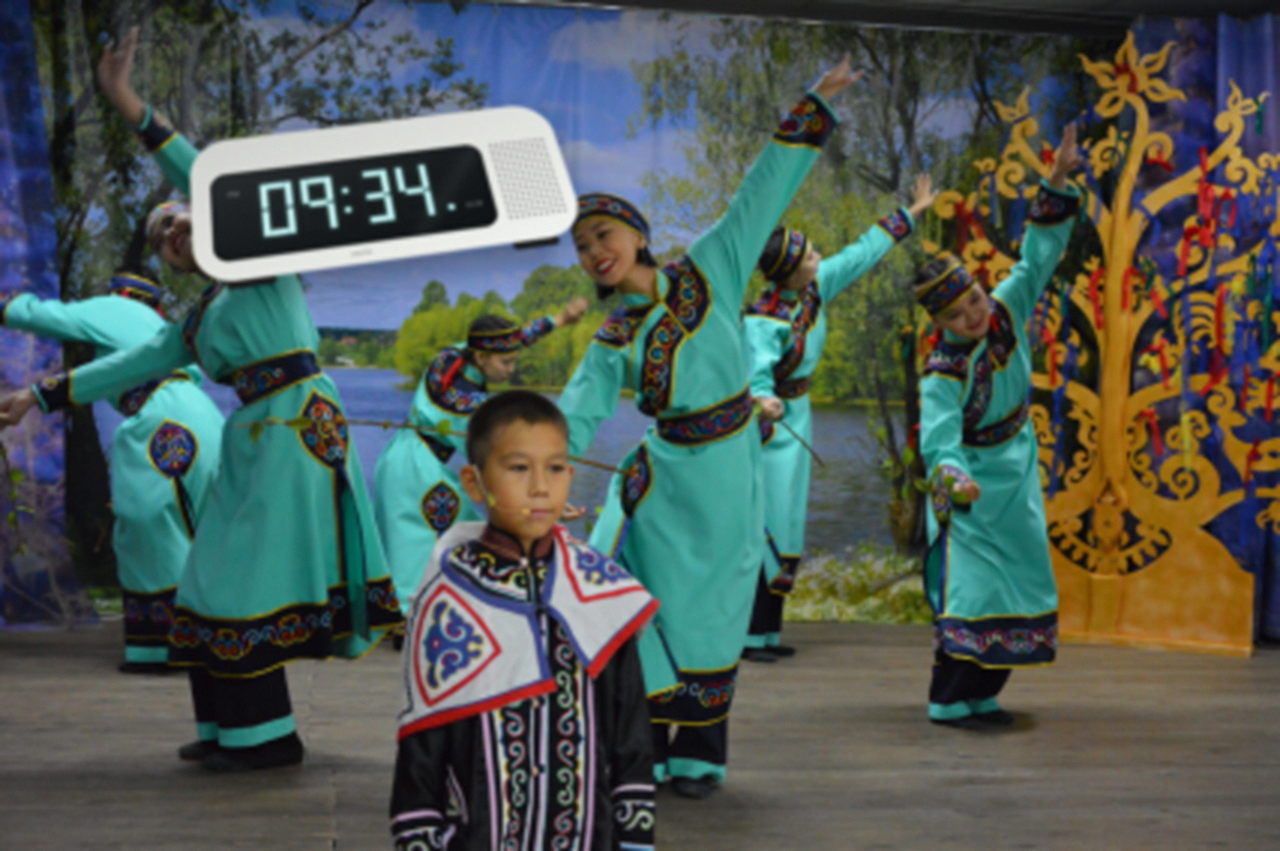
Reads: h=9 m=34
